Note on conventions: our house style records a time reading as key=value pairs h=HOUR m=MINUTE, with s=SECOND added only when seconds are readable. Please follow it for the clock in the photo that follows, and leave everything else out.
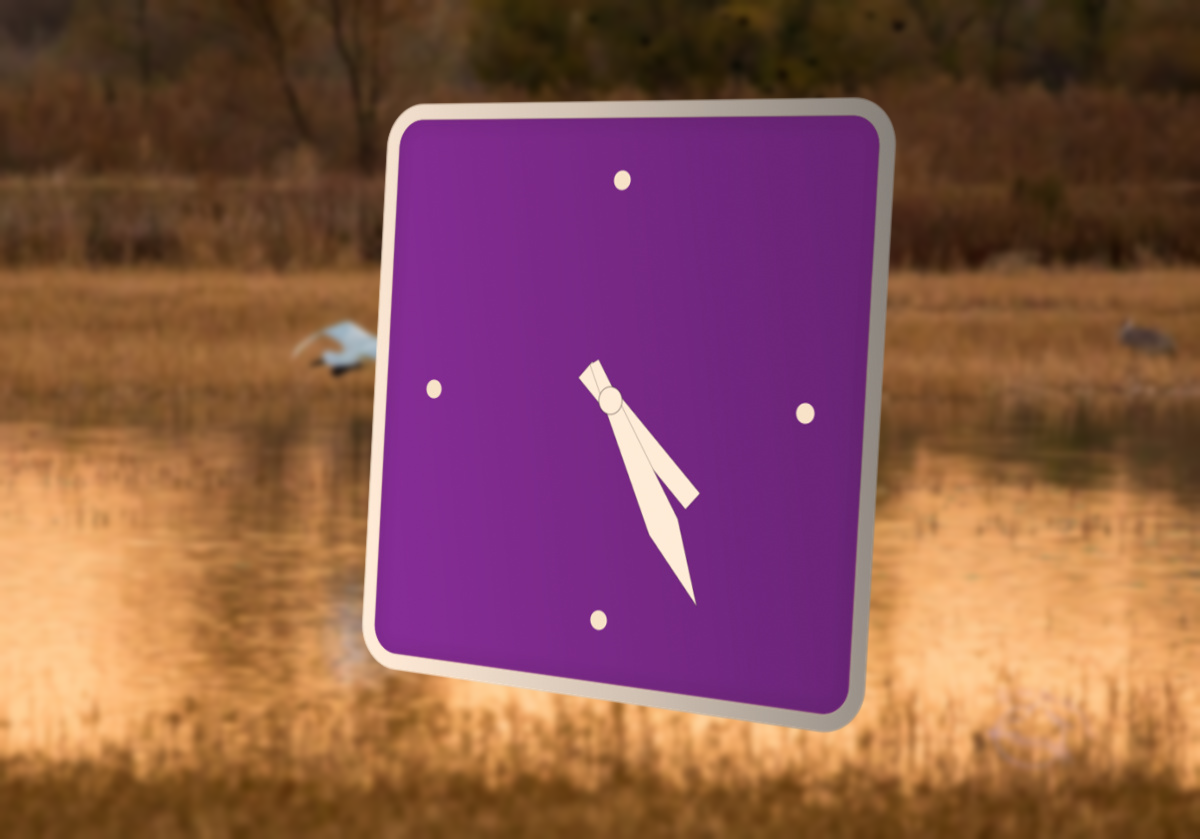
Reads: h=4 m=25
